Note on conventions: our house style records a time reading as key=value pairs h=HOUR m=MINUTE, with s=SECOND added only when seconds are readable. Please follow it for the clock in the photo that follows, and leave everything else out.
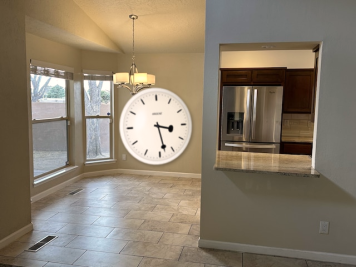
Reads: h=3 m=28
